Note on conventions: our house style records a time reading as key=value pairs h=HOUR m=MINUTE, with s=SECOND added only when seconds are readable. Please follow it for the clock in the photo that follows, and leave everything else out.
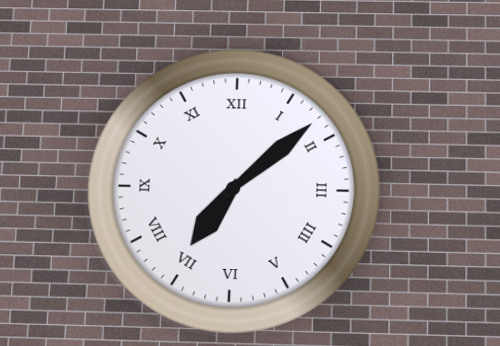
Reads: h=7 m=8
